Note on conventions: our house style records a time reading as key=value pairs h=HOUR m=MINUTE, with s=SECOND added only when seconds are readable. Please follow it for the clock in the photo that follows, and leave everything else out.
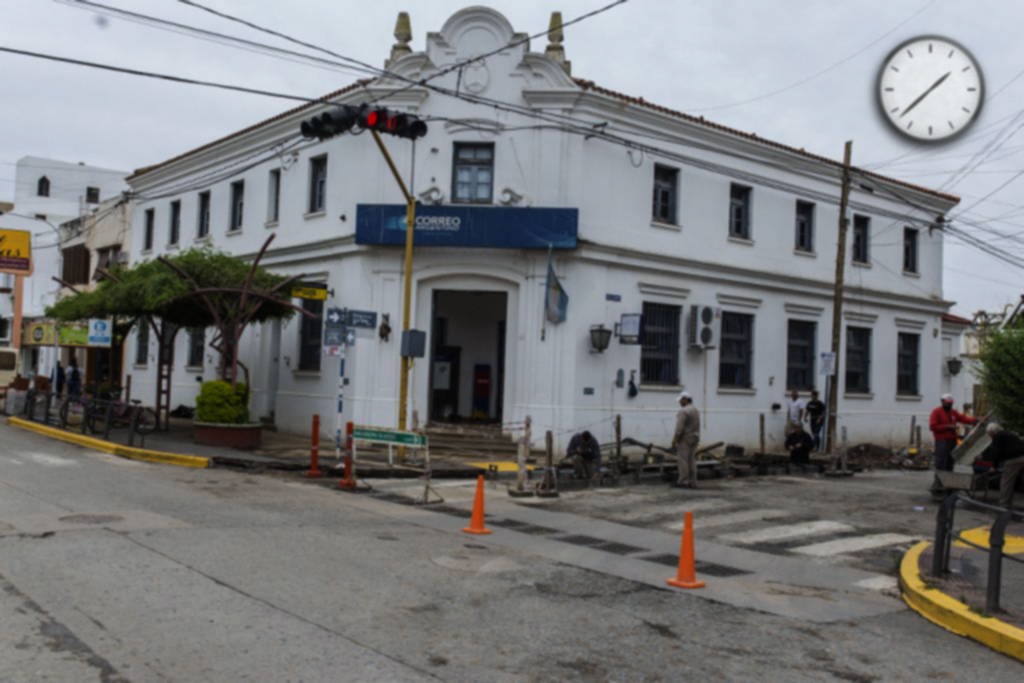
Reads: h=1 m=38
